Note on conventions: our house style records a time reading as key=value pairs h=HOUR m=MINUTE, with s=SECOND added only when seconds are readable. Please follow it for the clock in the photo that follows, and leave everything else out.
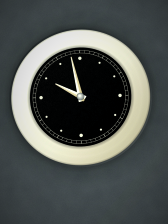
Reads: h=9 m=58
